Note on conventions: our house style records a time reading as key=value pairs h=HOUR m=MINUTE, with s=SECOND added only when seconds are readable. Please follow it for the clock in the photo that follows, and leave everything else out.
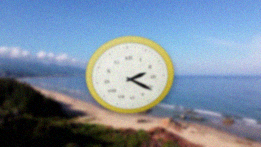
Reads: h=2 m=21
